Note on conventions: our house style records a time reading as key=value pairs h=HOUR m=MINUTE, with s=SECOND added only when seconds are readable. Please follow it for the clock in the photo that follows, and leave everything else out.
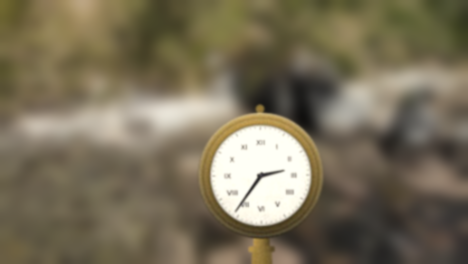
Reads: h=2 m=36
